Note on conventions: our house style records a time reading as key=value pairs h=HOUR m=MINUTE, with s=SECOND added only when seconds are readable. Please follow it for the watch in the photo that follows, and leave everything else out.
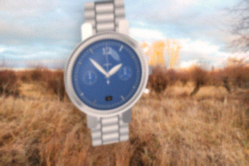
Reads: h=1 m=53
